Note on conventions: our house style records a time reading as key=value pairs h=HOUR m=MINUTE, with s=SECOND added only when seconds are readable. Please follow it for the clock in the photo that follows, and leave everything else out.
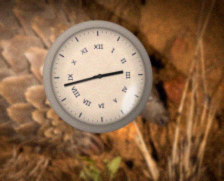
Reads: h=2 m=43
